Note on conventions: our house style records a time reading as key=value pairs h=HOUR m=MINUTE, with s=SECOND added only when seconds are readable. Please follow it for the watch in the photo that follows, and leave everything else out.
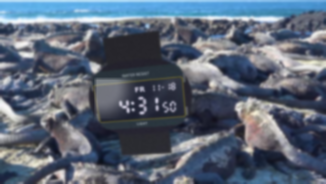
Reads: h=4 m=31 s=50
